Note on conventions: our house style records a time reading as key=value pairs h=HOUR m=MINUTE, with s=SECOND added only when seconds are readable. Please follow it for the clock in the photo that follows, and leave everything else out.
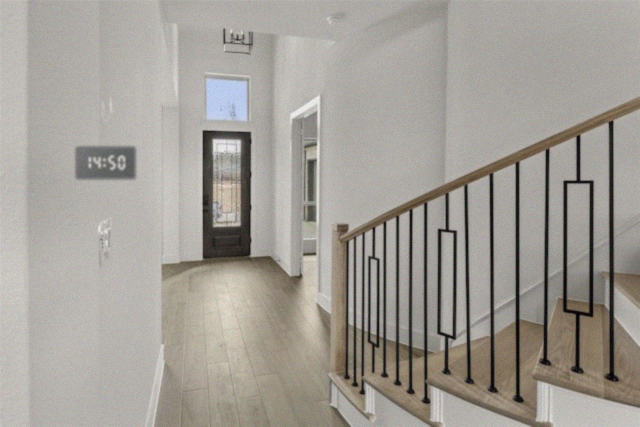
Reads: h=14 m=50
